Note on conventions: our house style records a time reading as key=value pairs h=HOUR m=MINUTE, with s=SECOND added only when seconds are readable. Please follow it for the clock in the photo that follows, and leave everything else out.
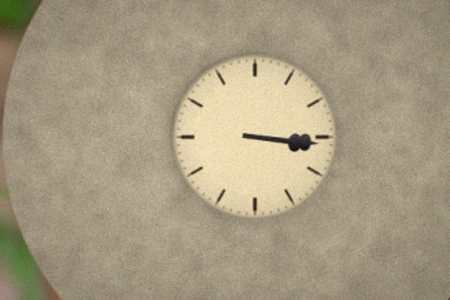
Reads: h=3 m=16
